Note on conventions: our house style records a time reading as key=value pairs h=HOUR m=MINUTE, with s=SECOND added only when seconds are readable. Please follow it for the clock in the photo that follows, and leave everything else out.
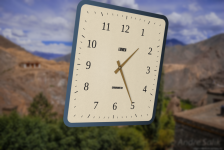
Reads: h=1 m=25
